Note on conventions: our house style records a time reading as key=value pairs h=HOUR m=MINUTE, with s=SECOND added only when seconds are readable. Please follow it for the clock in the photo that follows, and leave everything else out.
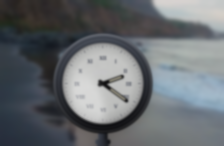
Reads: h=2 m=21
